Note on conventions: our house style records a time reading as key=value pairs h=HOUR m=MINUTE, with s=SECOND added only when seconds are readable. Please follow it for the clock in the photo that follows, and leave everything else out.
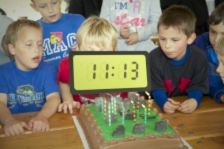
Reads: h=11 m=13
